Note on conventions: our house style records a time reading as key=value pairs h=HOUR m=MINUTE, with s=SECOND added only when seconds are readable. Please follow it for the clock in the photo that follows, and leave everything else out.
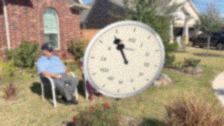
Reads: h=10 m=54
